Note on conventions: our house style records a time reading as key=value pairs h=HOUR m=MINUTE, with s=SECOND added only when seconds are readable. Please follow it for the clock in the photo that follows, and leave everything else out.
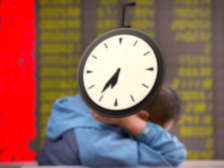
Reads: h=6 m=36
